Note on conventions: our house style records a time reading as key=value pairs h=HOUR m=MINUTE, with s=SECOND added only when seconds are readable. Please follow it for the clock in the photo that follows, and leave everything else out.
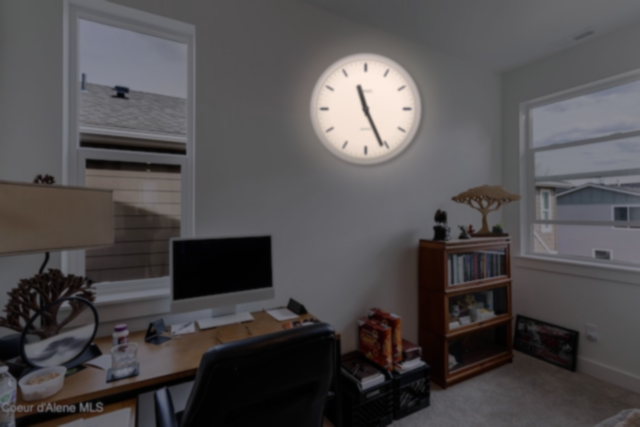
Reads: h=11 m=26
